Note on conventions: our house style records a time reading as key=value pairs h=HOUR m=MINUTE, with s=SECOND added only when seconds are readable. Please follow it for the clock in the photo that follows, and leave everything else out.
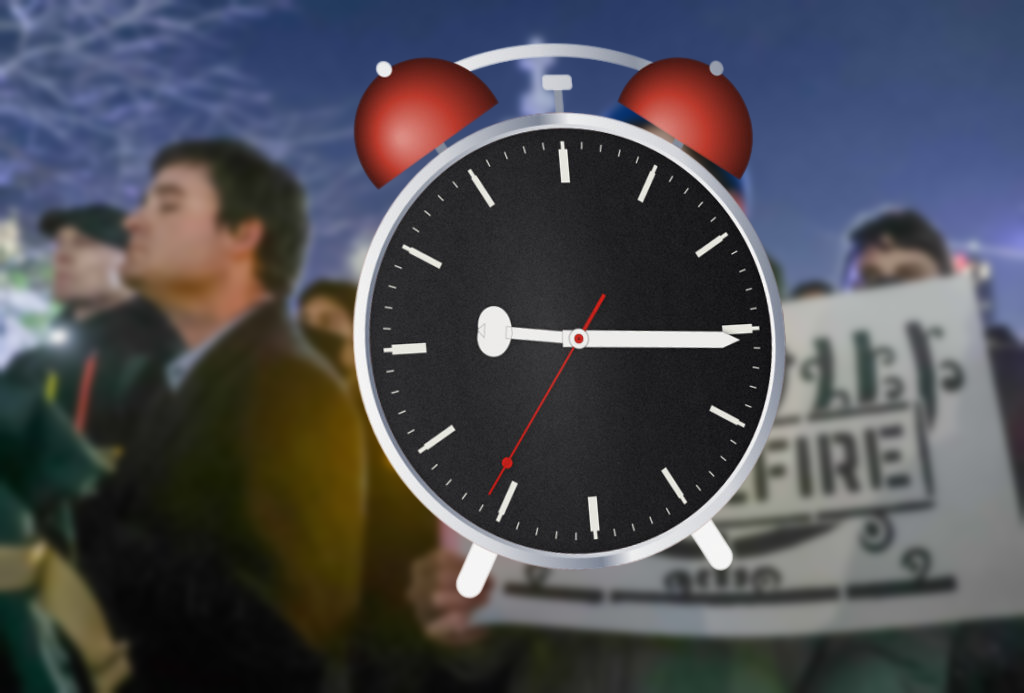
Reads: h=9 m=15 s=36
